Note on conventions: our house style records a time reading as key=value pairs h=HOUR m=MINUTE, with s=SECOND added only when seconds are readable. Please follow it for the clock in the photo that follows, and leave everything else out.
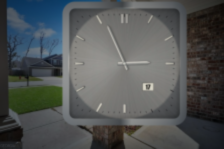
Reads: h=2 m=56
